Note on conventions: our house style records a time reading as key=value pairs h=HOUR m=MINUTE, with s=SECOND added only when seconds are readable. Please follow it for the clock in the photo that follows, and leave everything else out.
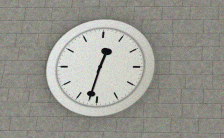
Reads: h=12 m=32
